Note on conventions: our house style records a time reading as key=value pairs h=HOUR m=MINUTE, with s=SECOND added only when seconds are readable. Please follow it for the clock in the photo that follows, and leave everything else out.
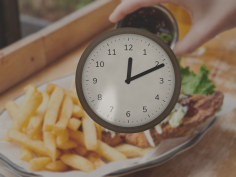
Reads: h=12 m=11
